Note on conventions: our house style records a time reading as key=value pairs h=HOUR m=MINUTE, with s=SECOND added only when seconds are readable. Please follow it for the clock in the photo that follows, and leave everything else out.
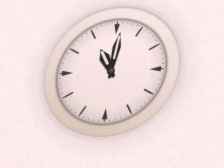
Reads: h=11 m=1
